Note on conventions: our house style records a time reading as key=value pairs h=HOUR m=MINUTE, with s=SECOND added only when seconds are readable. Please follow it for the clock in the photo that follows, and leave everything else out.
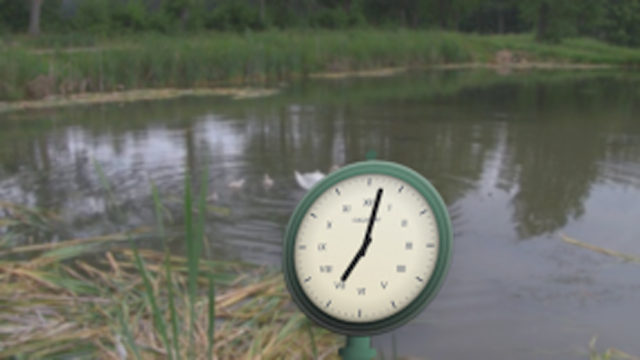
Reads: h=7 m=2
